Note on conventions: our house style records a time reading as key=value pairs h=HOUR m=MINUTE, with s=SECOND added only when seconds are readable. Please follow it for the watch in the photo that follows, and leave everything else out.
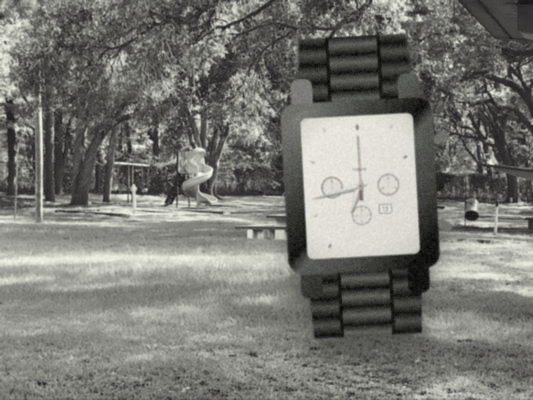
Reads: h=6 m=43
